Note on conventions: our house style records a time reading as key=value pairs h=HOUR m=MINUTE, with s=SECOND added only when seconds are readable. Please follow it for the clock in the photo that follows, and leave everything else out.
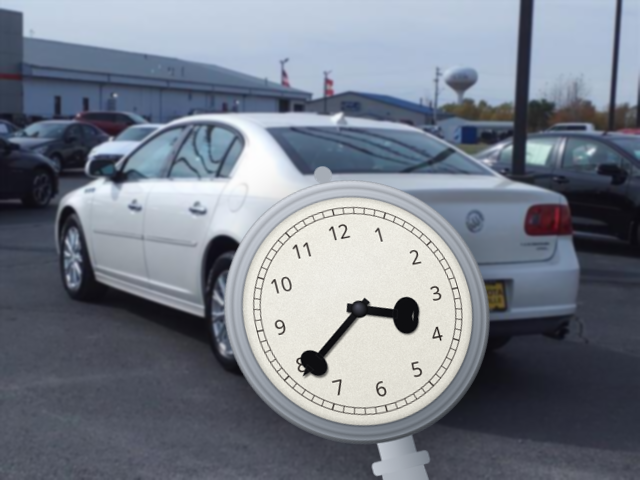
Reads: h=3 m=39
